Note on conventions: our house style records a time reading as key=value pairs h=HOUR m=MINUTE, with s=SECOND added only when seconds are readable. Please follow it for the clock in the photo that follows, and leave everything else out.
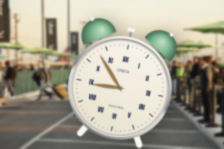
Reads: h=8 m=53
